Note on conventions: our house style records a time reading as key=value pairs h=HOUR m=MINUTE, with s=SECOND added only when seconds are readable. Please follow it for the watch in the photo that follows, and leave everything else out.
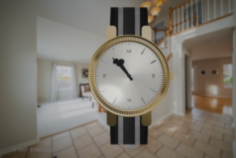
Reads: h=10 m=53
